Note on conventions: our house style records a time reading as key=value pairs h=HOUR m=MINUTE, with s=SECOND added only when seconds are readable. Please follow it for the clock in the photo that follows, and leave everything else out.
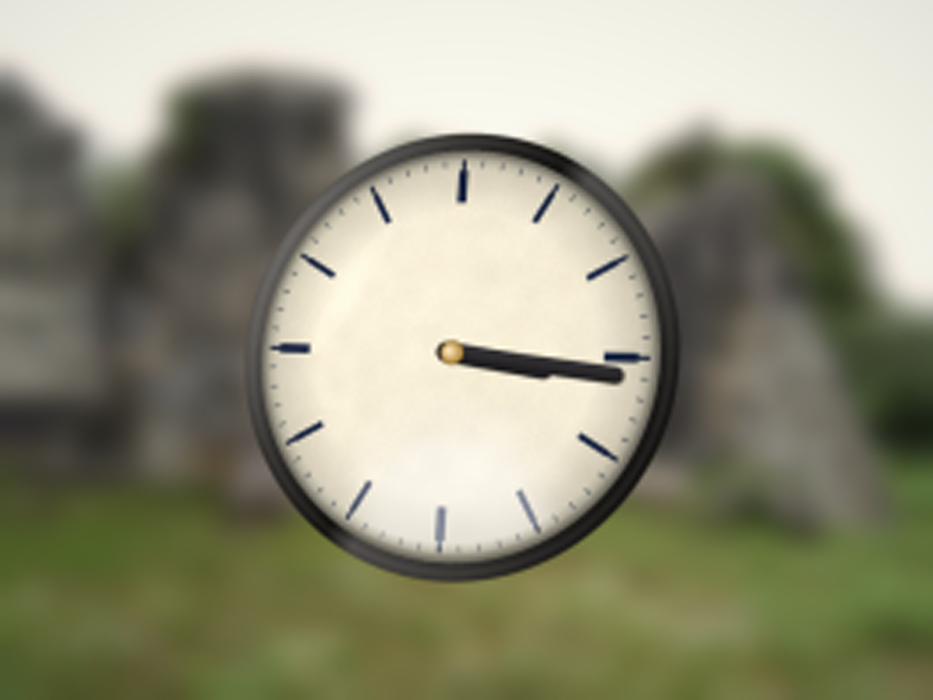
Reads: h=3 m=16
